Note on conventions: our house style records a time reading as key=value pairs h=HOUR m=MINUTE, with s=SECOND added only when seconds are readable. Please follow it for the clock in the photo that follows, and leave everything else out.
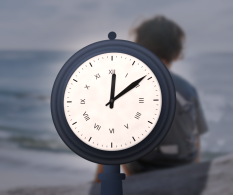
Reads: h=12 m=9
